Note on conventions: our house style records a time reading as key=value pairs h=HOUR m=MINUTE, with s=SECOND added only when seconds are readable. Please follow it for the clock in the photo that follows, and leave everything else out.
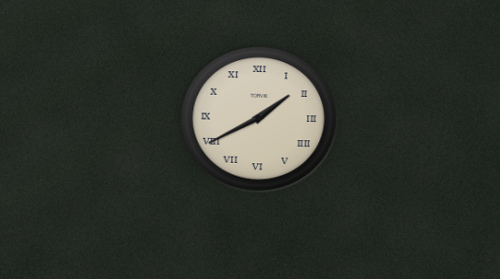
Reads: h=1 m=40
